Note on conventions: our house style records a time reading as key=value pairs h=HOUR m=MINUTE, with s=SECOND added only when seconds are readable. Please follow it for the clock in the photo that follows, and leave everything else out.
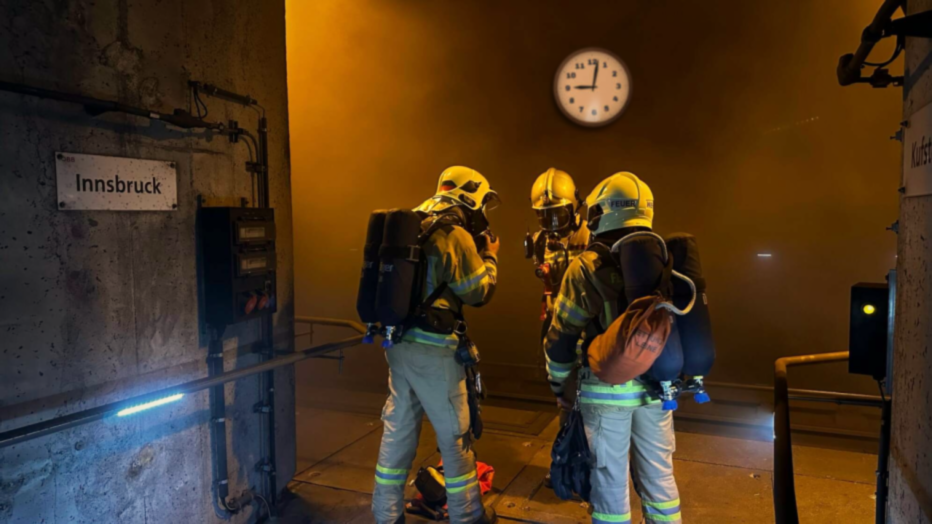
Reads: h=9 m=2
